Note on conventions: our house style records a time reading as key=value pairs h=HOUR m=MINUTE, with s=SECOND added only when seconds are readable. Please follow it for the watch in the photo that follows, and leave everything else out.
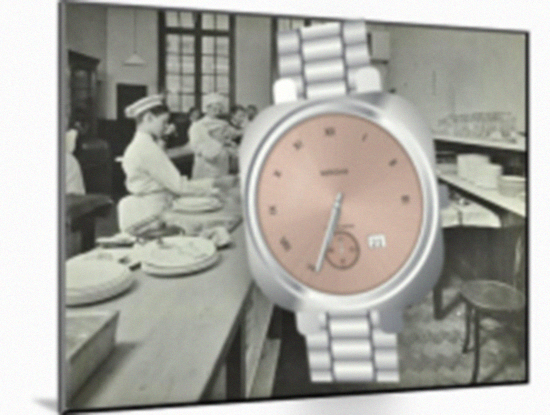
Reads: h=6 m=34
